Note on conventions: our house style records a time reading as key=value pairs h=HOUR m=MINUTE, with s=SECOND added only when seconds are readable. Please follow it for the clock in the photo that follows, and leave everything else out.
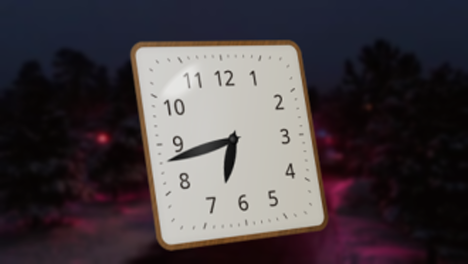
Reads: h=6 m=43
